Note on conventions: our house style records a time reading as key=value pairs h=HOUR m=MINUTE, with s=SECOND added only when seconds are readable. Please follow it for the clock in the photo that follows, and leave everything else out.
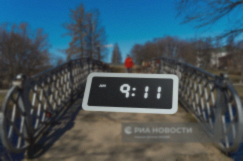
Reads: h=9 m=11
